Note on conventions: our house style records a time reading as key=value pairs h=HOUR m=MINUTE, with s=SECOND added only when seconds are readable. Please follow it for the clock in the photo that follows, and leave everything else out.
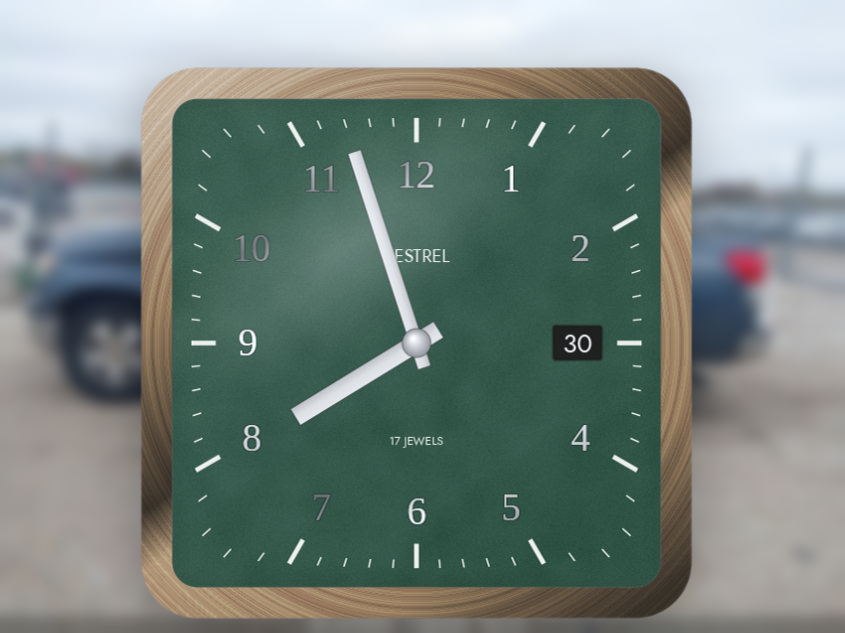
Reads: h=7 m=57
